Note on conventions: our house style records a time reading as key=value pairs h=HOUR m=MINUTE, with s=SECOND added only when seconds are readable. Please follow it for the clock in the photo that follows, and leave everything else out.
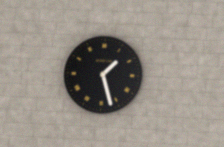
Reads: h=1 m=27
